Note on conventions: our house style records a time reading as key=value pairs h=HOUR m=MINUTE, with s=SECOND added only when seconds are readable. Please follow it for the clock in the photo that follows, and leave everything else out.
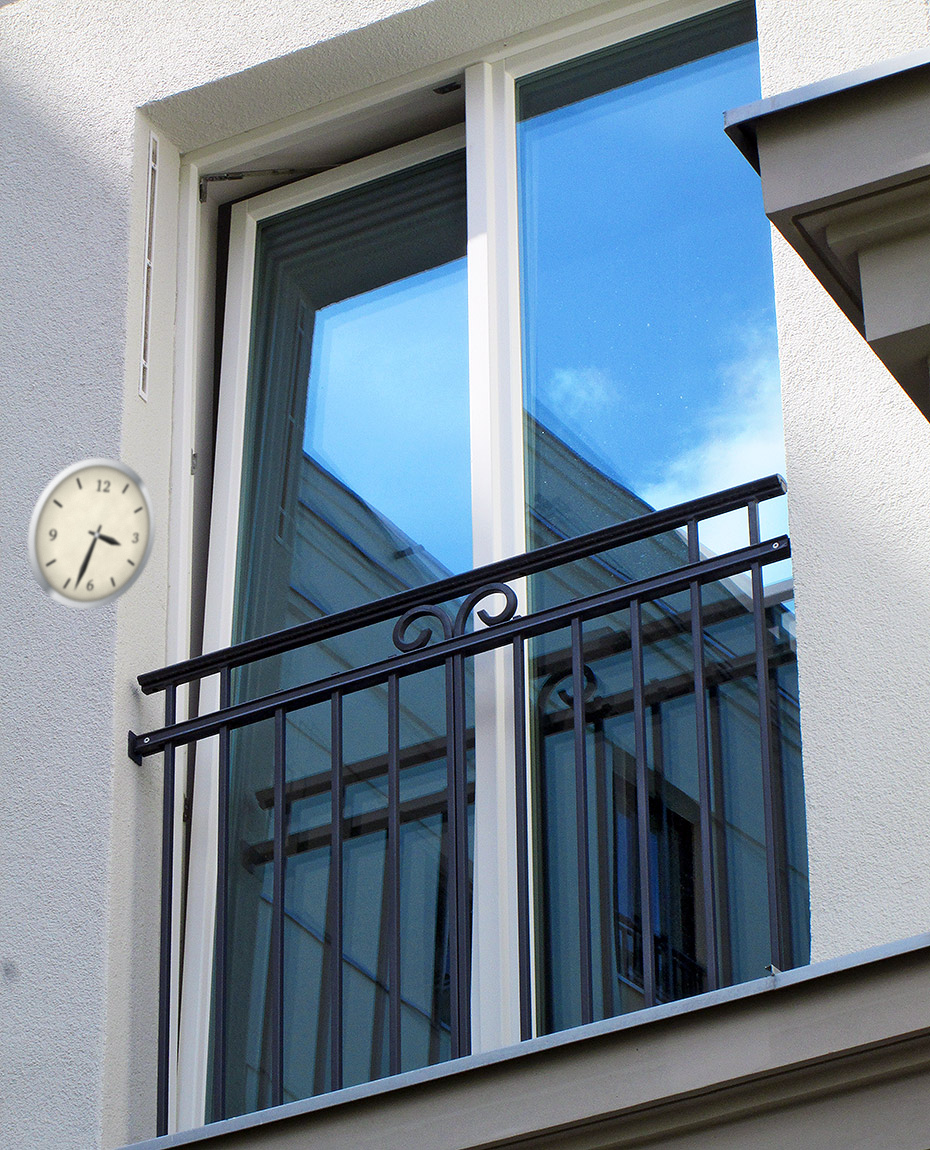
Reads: h=3 m=33
